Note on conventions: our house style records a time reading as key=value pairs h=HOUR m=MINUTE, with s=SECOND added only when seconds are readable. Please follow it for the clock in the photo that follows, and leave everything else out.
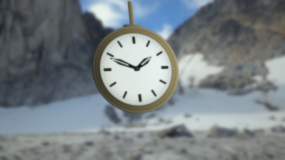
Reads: h=1 m=49
